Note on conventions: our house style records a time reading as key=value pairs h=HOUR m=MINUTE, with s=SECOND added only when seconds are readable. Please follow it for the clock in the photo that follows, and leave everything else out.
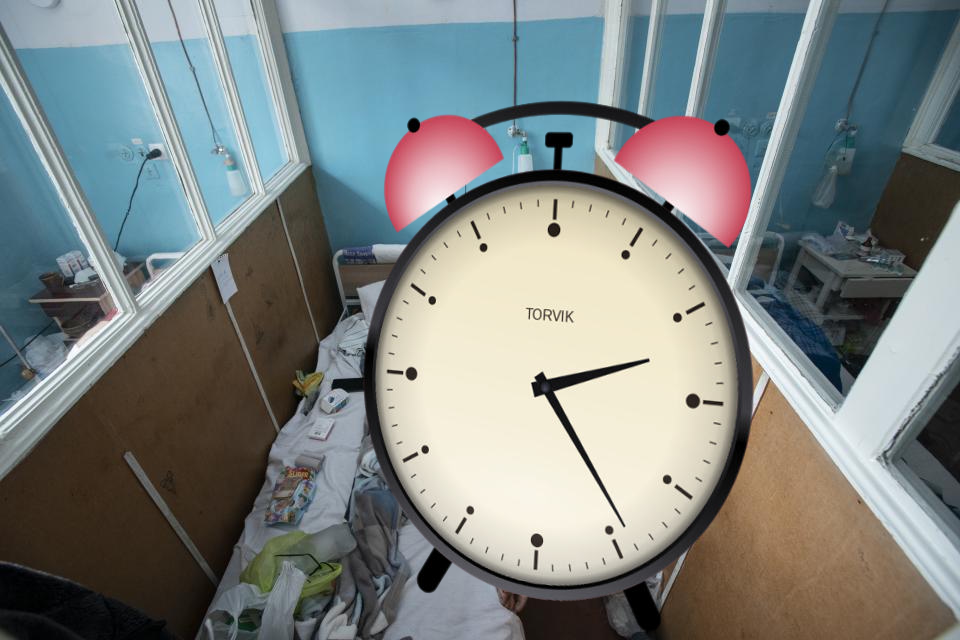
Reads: h=2 m=24
